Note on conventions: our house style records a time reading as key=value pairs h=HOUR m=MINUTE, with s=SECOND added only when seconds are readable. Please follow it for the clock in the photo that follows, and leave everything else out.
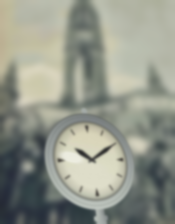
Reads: h=10 m=10
